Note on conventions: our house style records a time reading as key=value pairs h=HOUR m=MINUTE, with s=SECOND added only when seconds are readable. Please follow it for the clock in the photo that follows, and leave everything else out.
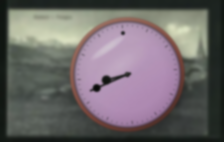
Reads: h=8 m=42
